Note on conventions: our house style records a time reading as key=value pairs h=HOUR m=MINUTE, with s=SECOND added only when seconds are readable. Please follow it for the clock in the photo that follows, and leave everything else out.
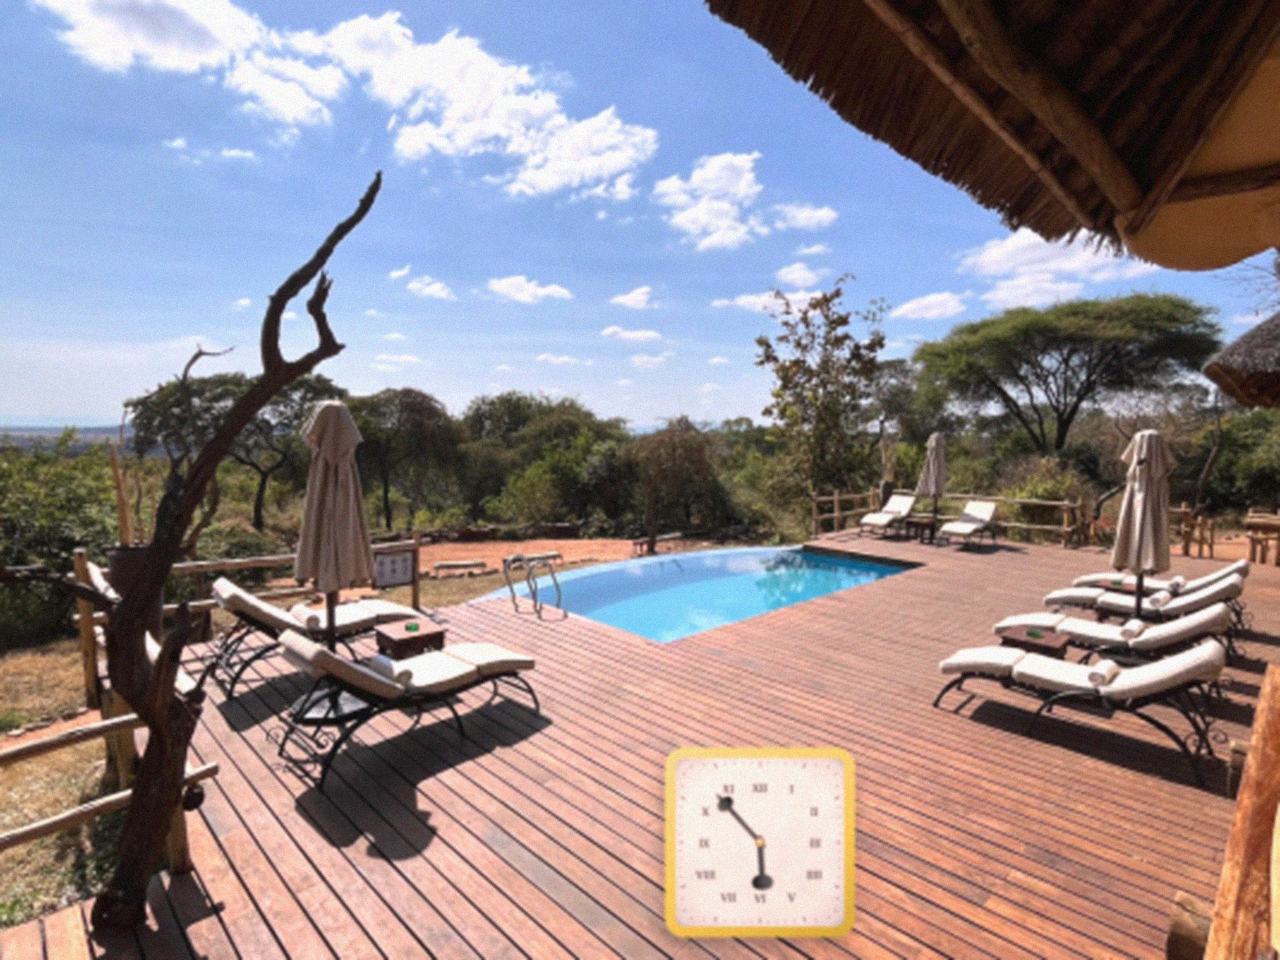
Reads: h=5 m=53
